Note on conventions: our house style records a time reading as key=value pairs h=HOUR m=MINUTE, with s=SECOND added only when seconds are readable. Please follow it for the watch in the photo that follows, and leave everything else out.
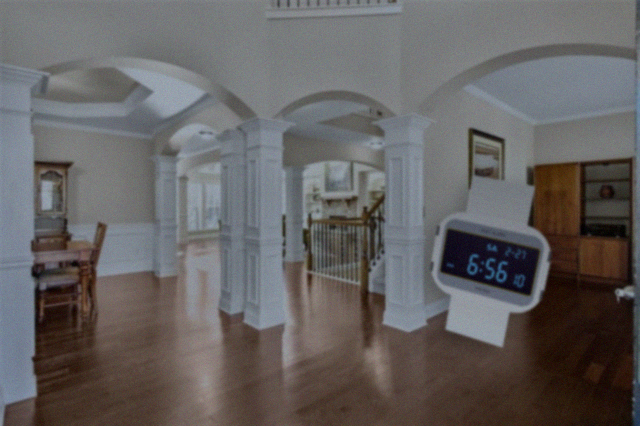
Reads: h=6 m=56 s=10
